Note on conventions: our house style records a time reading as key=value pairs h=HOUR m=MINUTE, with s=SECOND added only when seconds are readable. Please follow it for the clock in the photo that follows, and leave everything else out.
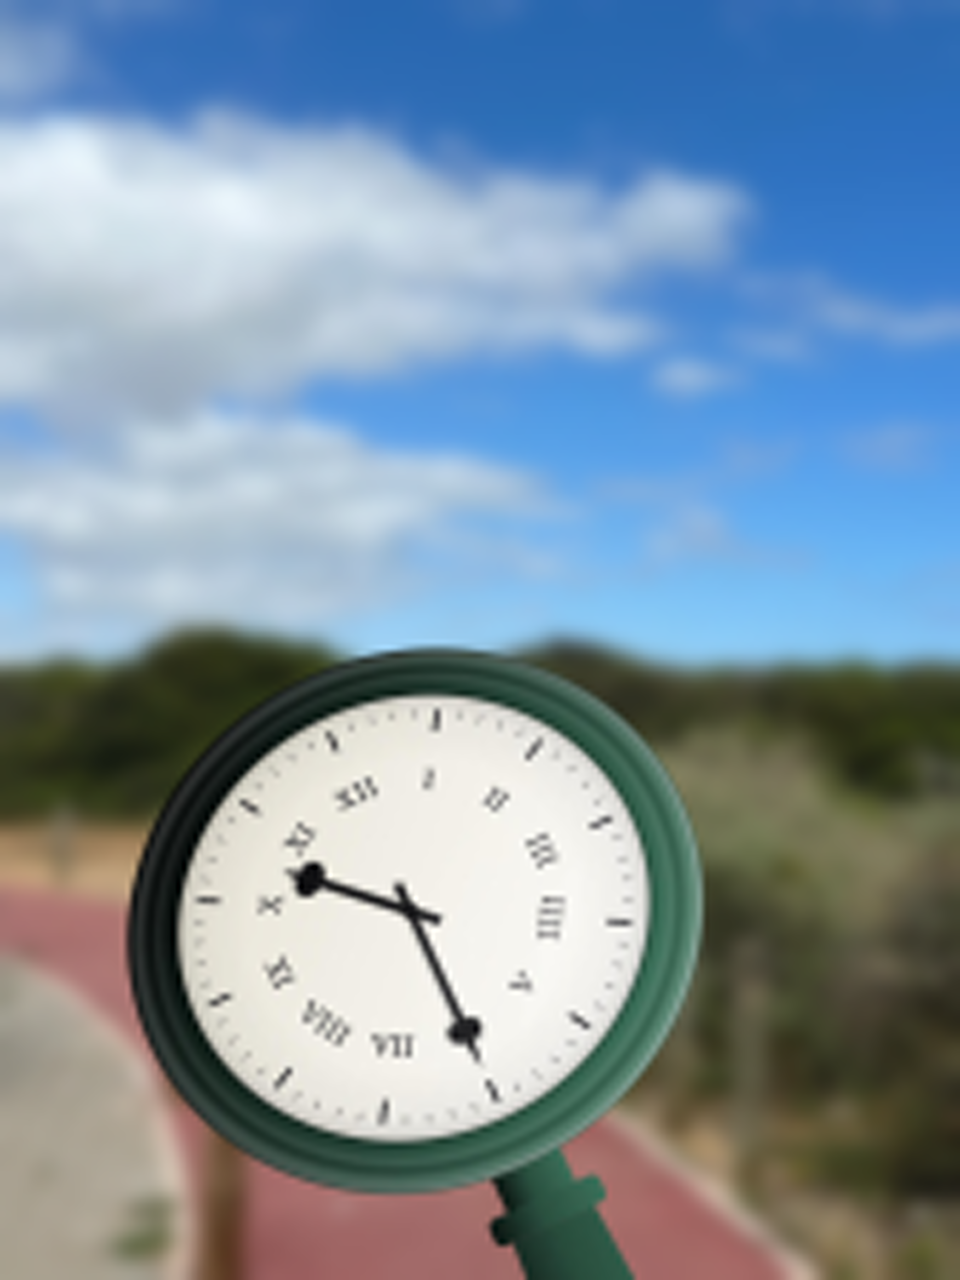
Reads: h=10 m=30
